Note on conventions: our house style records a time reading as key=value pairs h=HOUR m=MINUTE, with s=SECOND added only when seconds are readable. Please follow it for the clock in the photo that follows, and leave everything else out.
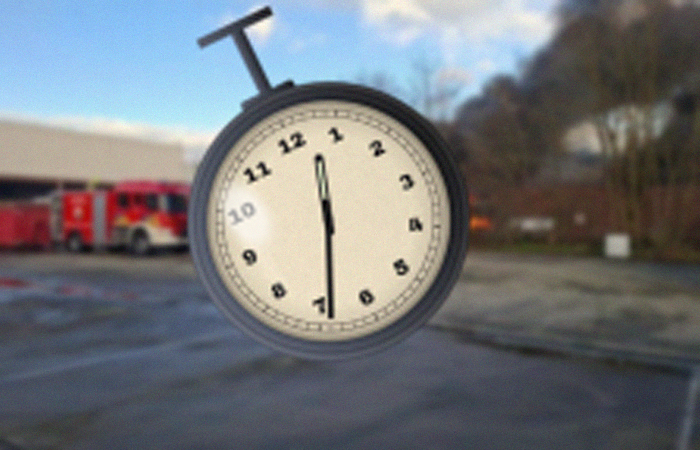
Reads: h=12 m=34
